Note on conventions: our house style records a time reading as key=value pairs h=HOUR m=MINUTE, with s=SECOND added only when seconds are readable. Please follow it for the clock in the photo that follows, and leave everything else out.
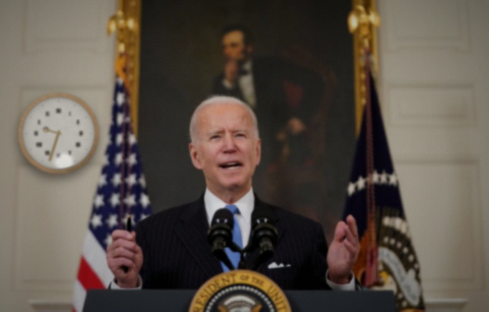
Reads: h=9 m=33
